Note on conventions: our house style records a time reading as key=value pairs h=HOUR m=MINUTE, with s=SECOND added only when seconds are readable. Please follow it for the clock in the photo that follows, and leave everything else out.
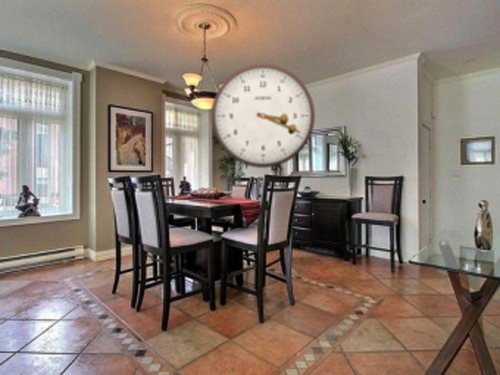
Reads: h=3 m=19
